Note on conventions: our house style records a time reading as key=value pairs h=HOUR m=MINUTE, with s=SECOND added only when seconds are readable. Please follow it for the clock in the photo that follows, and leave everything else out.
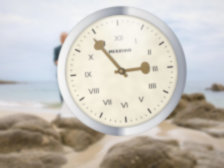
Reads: h=2 m=54
